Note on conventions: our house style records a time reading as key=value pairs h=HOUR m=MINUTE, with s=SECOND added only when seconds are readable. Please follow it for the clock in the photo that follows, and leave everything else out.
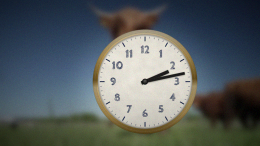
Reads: h=2 m=13
